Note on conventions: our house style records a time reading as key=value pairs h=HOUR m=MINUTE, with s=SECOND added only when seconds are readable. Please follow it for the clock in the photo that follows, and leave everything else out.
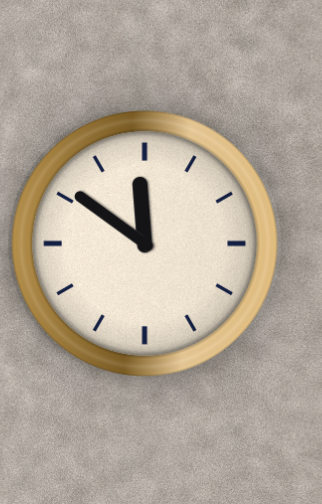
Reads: h=11 m=51
